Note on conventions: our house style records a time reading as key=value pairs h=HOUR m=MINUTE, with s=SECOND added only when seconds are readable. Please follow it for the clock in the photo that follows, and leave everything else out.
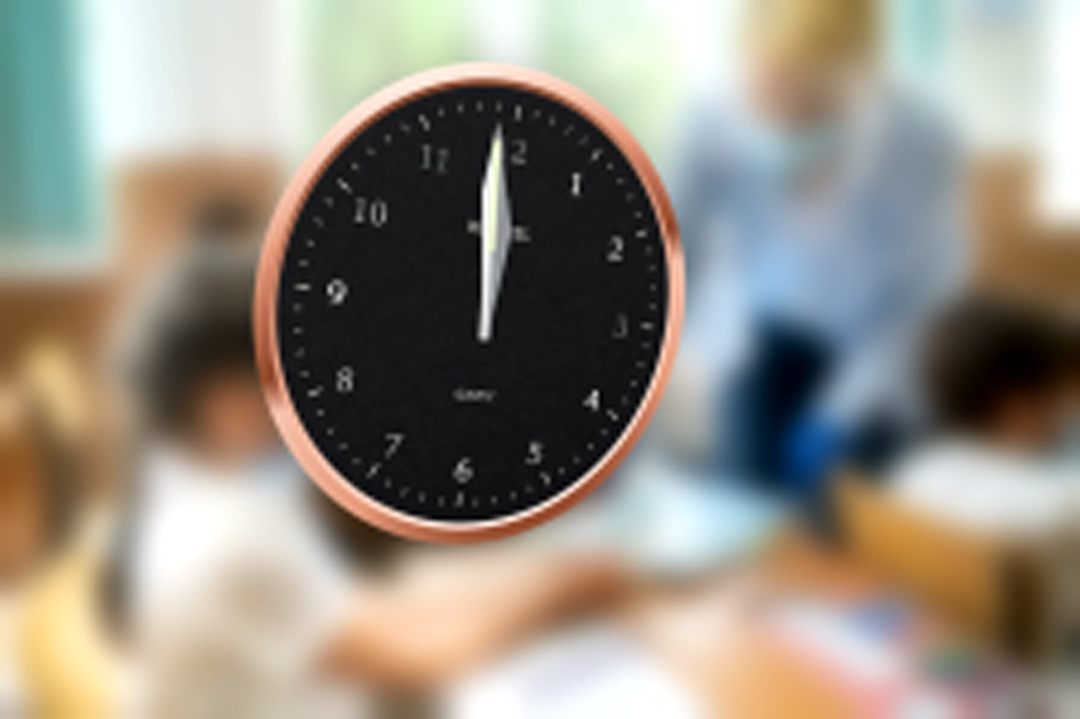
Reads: h=11 m=59
